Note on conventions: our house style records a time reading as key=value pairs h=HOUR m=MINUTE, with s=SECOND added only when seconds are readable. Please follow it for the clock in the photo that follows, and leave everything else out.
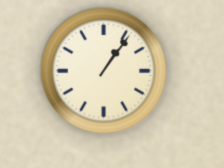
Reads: h=1 m=6
